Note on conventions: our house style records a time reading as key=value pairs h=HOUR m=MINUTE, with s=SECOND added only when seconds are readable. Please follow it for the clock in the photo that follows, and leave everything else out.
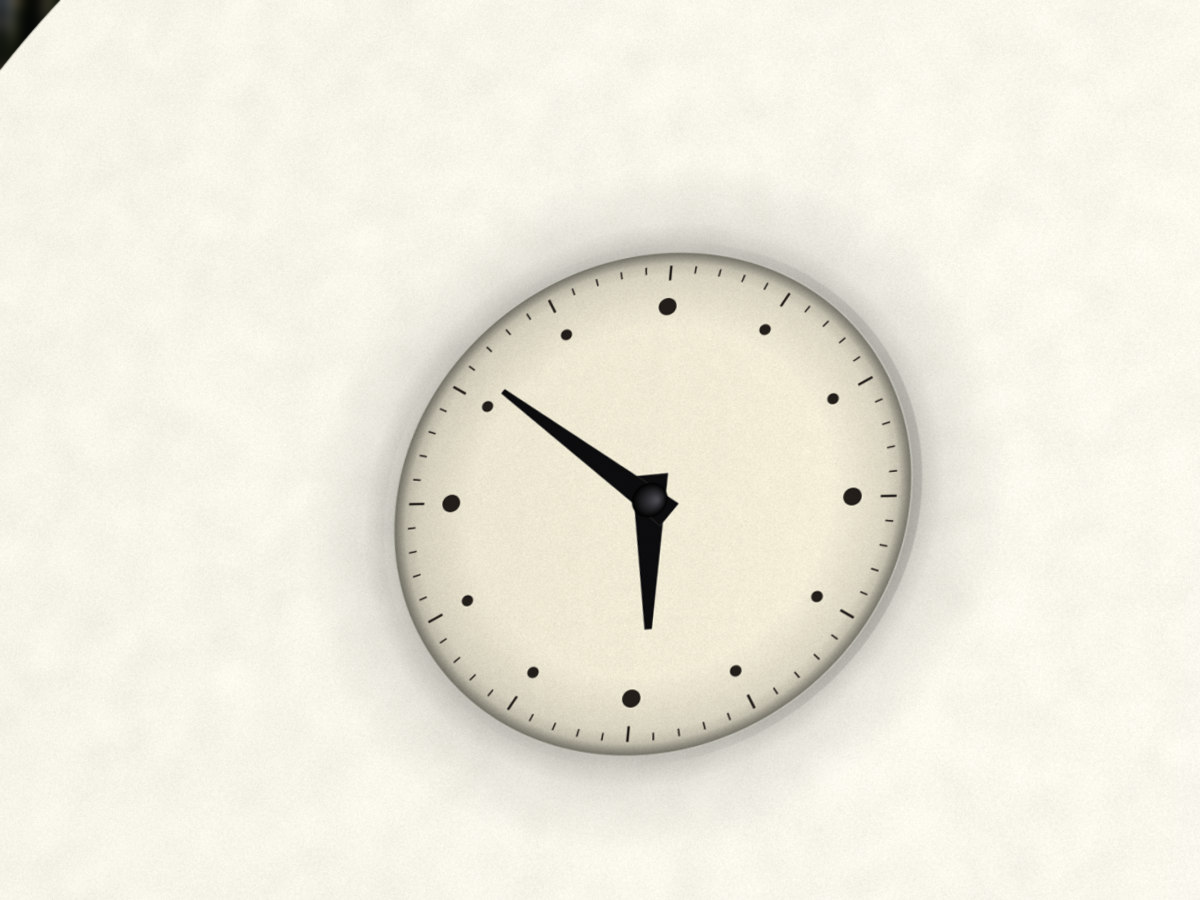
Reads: h=5 m=51
